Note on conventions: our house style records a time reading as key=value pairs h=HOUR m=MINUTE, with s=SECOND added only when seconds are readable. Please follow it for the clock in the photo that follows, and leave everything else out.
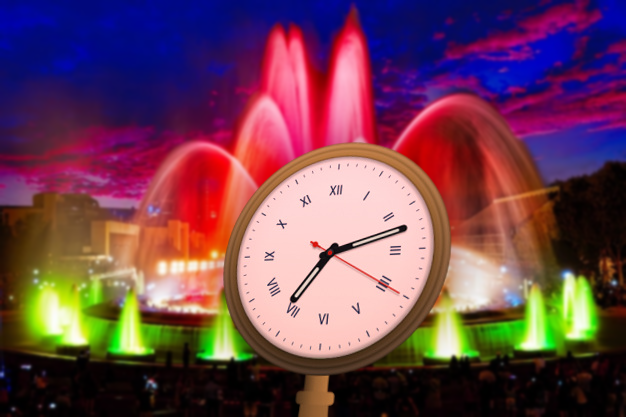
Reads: h=7 m=12 s=20
